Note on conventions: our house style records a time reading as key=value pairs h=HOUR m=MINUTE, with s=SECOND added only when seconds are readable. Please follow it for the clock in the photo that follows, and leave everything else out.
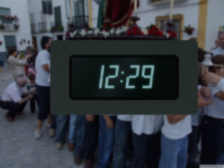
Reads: h=12 m=29
